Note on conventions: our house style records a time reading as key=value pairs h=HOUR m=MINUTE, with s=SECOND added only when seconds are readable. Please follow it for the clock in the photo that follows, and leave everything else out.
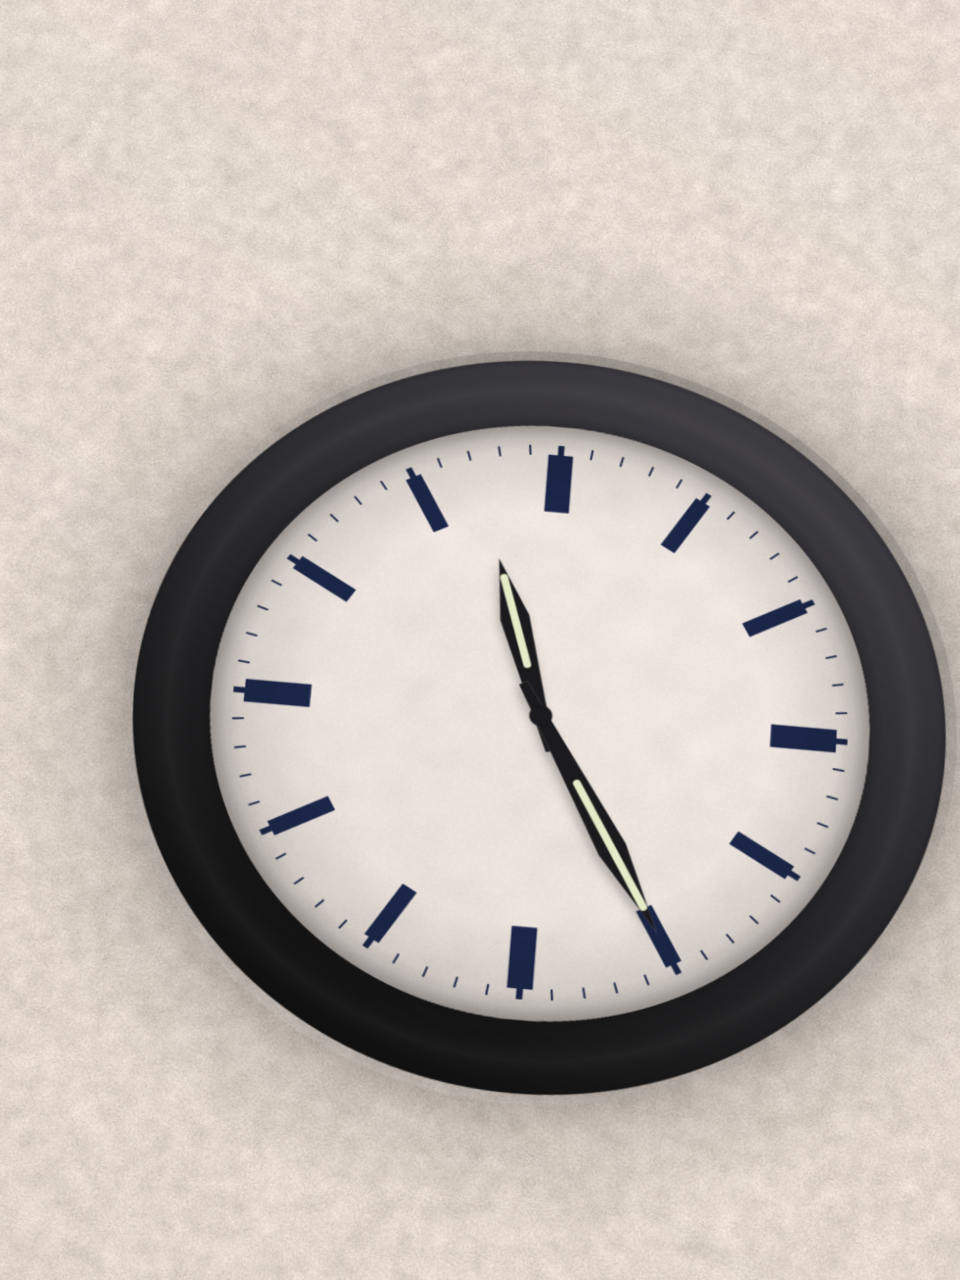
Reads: h=11 m=25
